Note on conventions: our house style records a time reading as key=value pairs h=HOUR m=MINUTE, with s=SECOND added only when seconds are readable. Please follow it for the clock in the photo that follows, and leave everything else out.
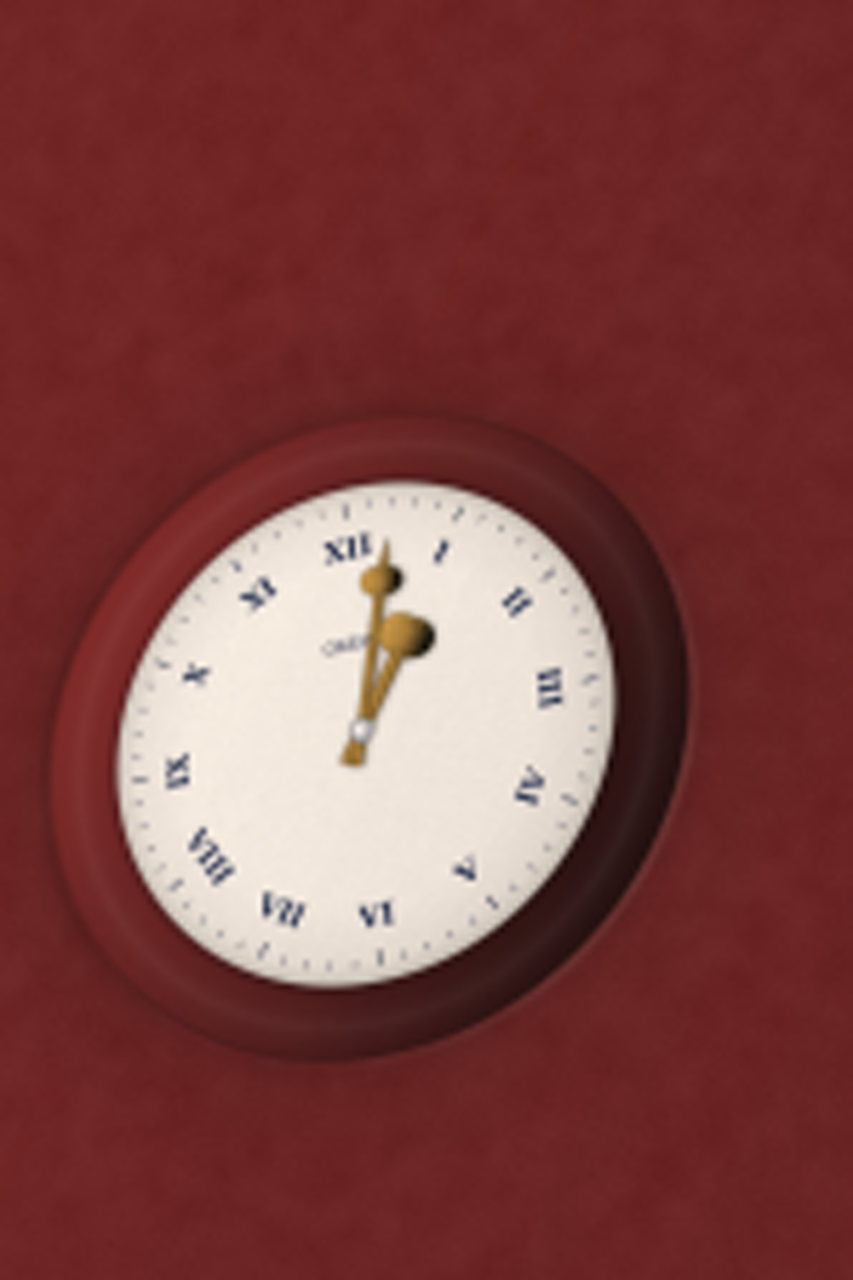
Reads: h=1 m=2
